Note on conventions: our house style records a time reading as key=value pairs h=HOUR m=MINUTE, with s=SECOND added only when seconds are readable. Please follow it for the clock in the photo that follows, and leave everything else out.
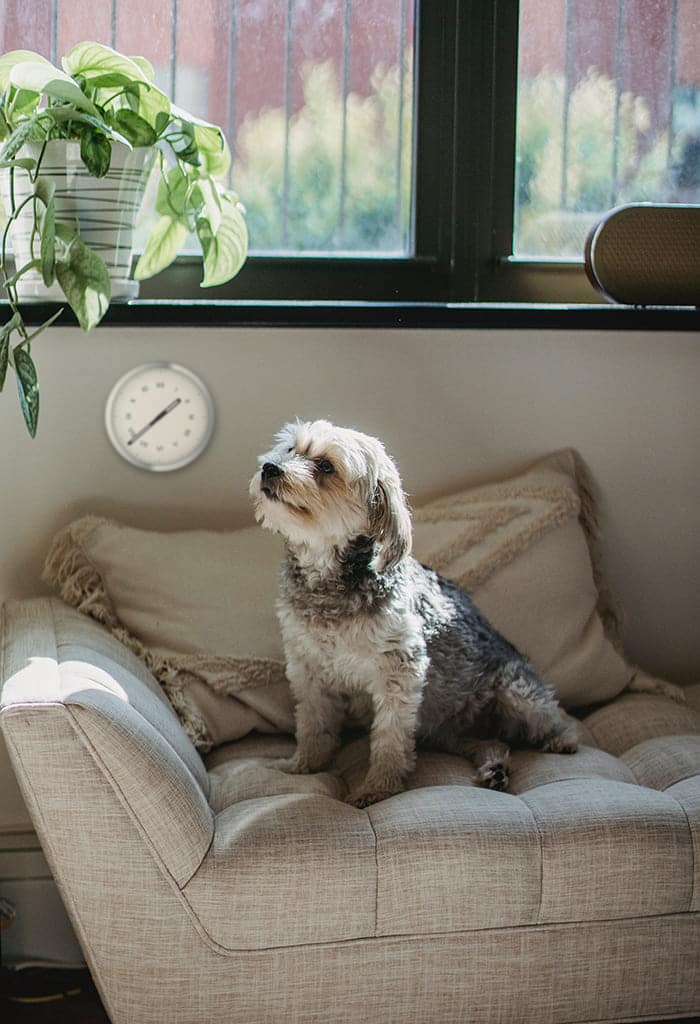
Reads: h=1 m=38
